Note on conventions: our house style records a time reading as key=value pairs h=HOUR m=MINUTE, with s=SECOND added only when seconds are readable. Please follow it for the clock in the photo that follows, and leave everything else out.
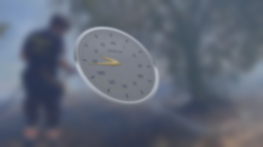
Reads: h=9 m=44
